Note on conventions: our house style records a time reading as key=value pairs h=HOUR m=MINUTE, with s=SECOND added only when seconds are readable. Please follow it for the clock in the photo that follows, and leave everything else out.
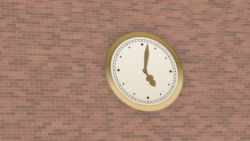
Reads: h=5 m=2
